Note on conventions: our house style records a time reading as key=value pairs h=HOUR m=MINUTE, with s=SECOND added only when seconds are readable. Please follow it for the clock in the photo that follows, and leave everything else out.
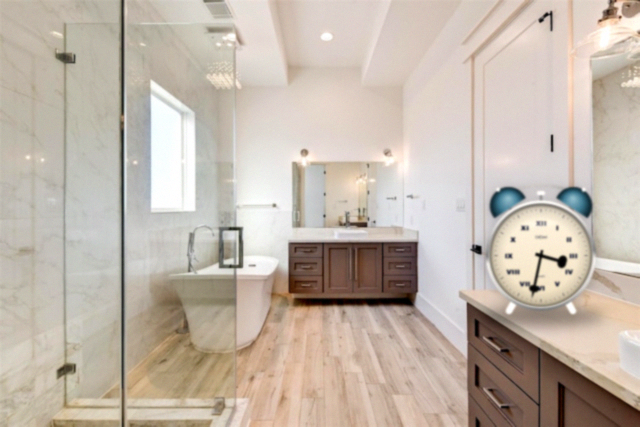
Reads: h=3 m=32
